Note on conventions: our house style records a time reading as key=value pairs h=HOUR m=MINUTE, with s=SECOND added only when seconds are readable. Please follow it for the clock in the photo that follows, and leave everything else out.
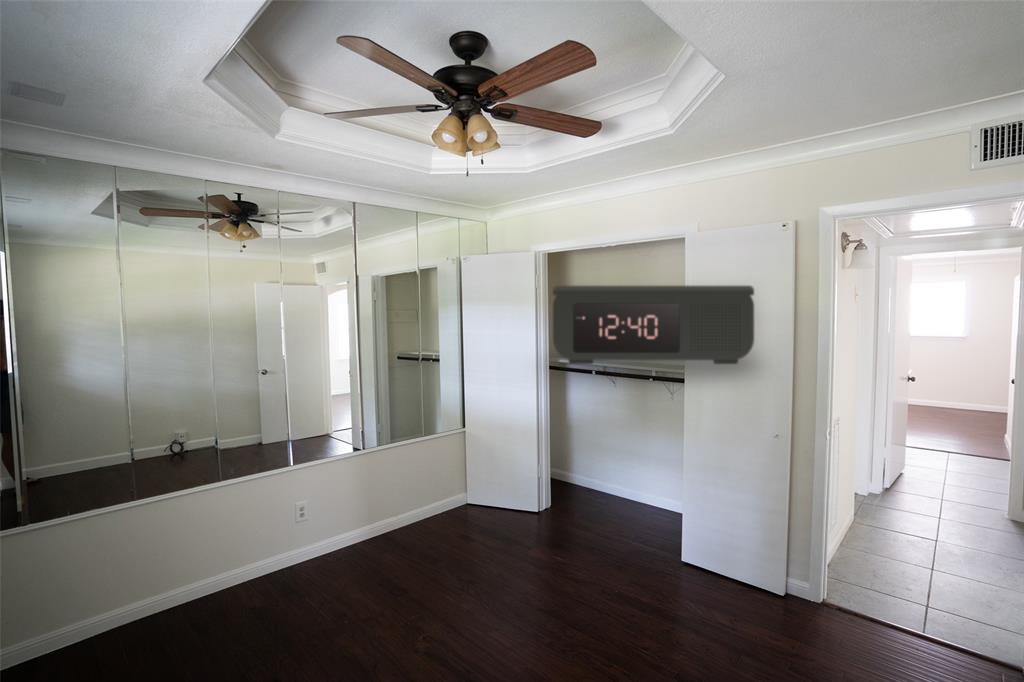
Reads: h=12 m=40
